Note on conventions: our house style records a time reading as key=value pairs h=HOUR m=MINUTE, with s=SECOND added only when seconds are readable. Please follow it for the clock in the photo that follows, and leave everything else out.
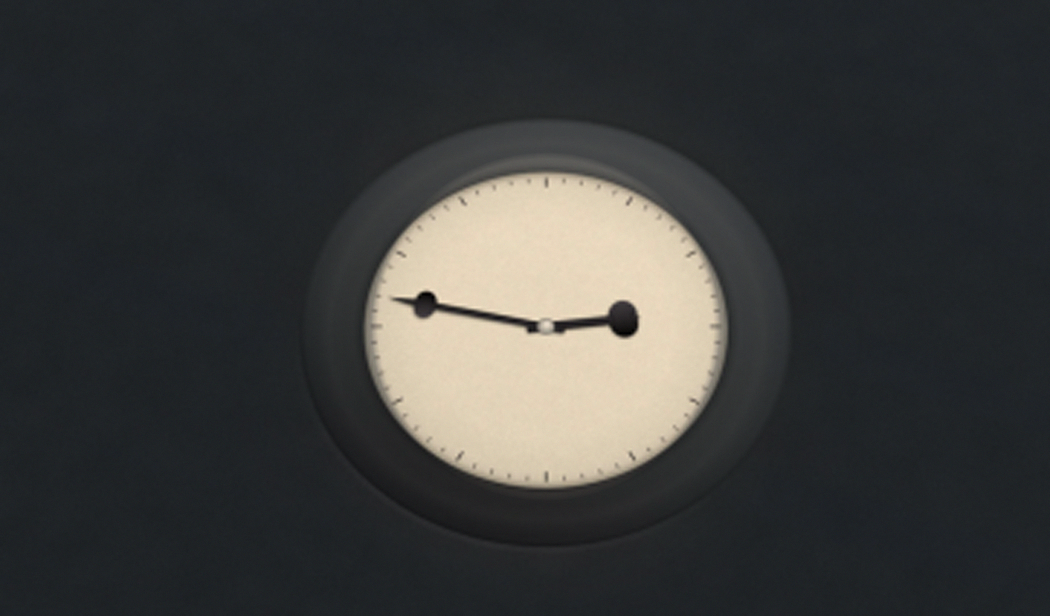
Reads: h=2 m=47
